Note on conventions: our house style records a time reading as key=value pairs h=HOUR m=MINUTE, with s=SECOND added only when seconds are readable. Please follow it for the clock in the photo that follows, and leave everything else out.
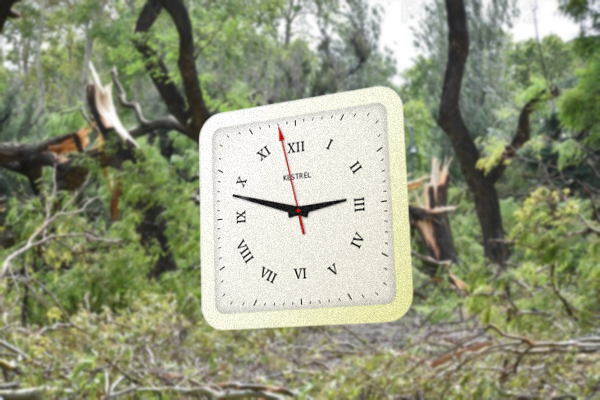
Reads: h=2 m=47 s=58
